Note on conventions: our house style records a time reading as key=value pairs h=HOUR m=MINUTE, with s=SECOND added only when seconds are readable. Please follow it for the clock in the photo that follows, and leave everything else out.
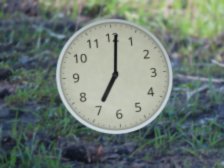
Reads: h=7 m=1
